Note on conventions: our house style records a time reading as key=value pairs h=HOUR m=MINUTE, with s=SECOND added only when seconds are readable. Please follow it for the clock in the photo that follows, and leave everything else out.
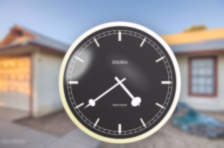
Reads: h=4 m=39
